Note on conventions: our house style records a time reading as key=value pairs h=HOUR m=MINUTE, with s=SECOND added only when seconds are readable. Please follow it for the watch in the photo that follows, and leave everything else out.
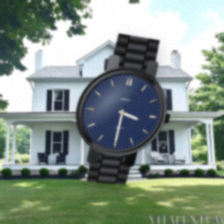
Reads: h=3 m=30
